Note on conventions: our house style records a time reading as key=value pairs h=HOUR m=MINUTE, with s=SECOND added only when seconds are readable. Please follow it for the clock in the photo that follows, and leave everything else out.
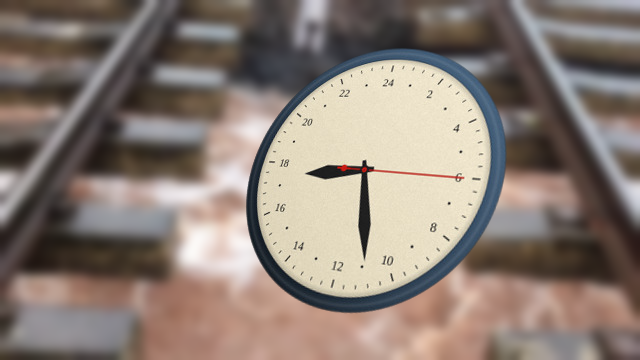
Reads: h=17 m=27 s=15
